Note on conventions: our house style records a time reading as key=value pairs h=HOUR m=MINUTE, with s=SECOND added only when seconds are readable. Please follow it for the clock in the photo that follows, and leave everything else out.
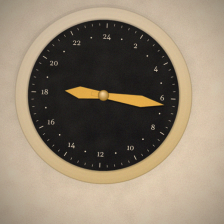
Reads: h=18 m=16
